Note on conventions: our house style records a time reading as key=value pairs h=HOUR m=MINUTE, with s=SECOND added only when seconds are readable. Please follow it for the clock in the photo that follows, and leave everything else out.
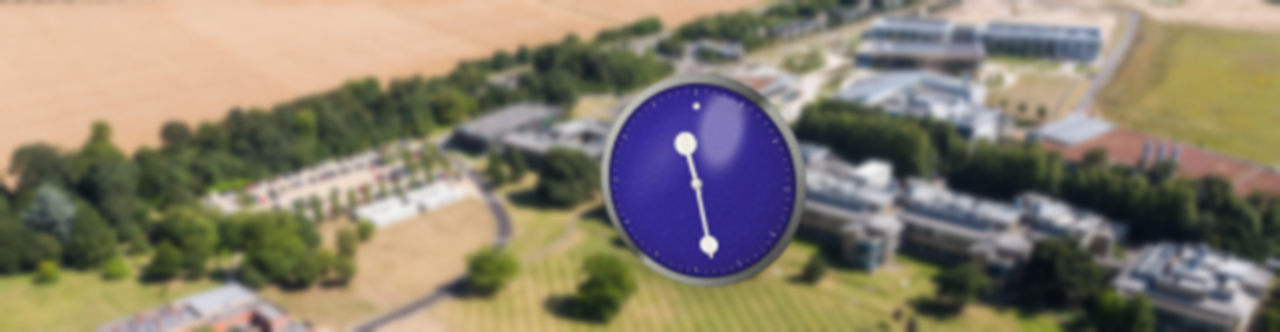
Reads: h=11 m=28
